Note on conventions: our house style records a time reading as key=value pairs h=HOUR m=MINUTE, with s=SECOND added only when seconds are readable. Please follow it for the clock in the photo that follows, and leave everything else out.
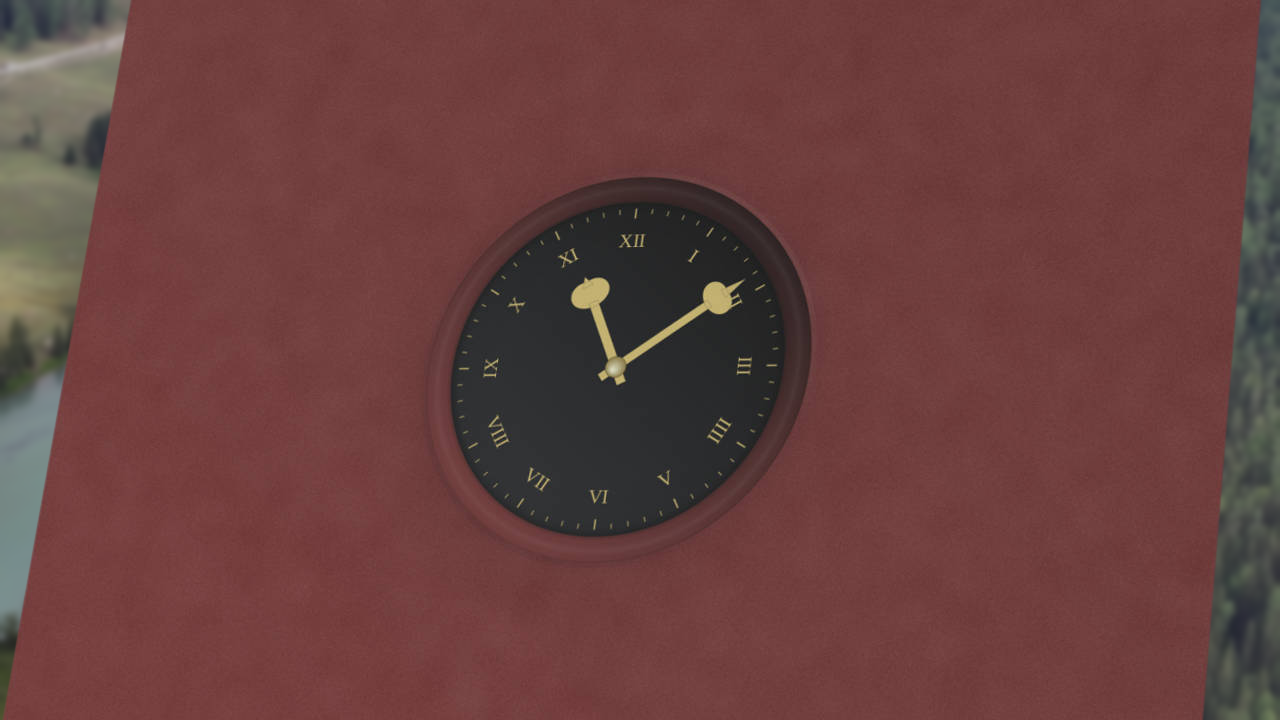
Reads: h=11 m=9
